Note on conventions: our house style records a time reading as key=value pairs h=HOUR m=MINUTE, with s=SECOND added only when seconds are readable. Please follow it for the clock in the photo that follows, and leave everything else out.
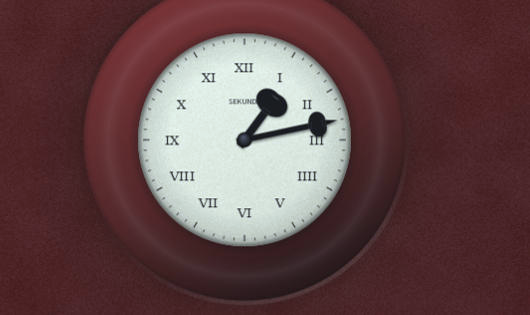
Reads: h=1 m=13
